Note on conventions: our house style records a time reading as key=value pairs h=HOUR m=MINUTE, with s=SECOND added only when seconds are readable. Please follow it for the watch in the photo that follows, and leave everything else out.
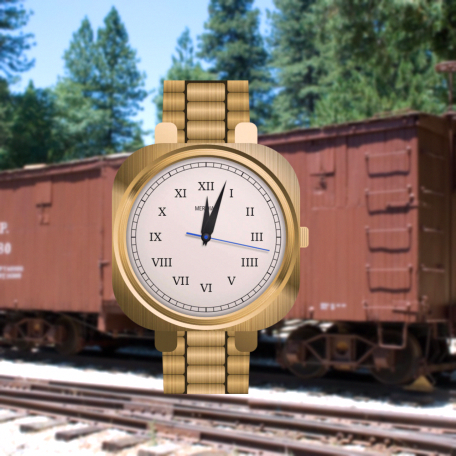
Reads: h=12 m=3 s=17
